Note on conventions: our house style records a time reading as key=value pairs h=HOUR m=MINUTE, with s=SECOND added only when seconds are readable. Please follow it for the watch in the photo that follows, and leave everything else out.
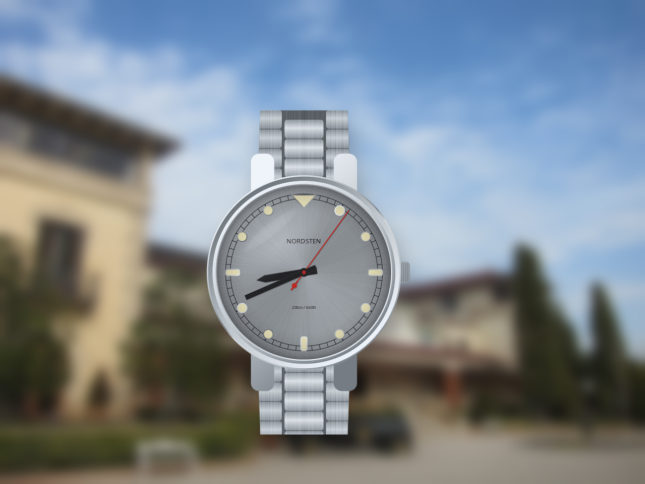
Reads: h=8 m=41 s=6
